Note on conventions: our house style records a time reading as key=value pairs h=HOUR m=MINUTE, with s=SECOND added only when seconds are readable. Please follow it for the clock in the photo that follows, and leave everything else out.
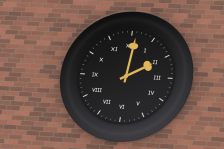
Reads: h=2 m=1
